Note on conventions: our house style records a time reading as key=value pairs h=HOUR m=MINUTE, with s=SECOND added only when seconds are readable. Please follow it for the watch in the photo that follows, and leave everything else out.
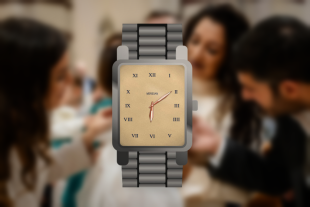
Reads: h=6 m=9
